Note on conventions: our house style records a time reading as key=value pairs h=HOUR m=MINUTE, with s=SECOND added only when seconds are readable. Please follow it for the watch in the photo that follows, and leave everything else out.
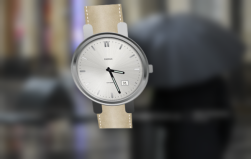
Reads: h=3 m=27
